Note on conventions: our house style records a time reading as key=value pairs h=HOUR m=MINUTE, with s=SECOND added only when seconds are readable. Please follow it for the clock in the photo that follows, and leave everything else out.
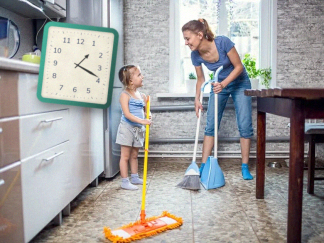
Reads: h=1 m=19
